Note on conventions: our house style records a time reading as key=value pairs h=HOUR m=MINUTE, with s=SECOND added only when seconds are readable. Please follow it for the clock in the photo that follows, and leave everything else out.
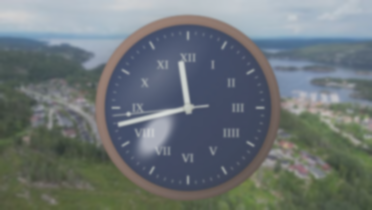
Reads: h=11 m=42 s=44
